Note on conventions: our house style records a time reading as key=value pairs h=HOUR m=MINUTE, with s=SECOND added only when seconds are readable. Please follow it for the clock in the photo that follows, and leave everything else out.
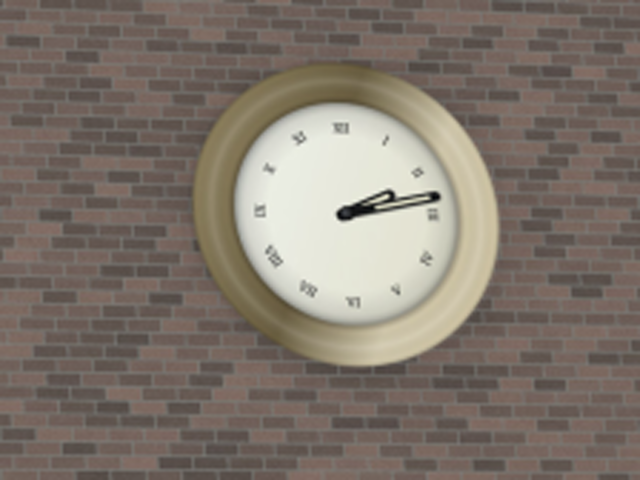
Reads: h=2 m=13
